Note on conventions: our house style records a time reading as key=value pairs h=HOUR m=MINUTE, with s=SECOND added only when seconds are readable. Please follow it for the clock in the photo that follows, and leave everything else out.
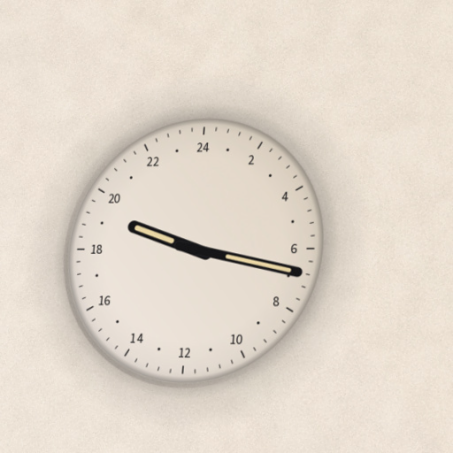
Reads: h=19 m=17
